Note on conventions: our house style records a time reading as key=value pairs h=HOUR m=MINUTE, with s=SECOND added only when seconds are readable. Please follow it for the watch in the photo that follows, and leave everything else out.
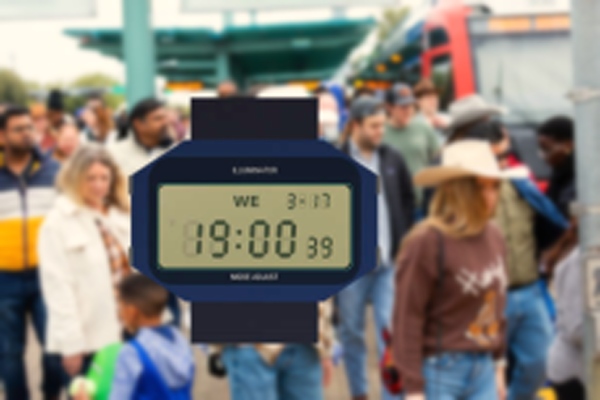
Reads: h=19 m=0 s=39
